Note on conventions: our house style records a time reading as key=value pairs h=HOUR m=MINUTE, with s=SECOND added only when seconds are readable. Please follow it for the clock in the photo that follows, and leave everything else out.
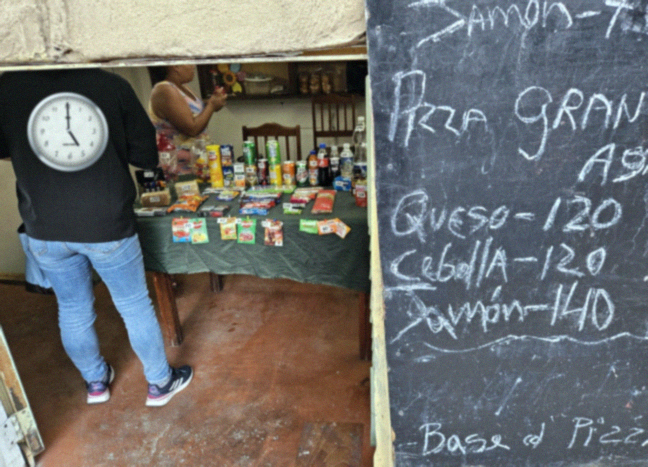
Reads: h=5 m=0
